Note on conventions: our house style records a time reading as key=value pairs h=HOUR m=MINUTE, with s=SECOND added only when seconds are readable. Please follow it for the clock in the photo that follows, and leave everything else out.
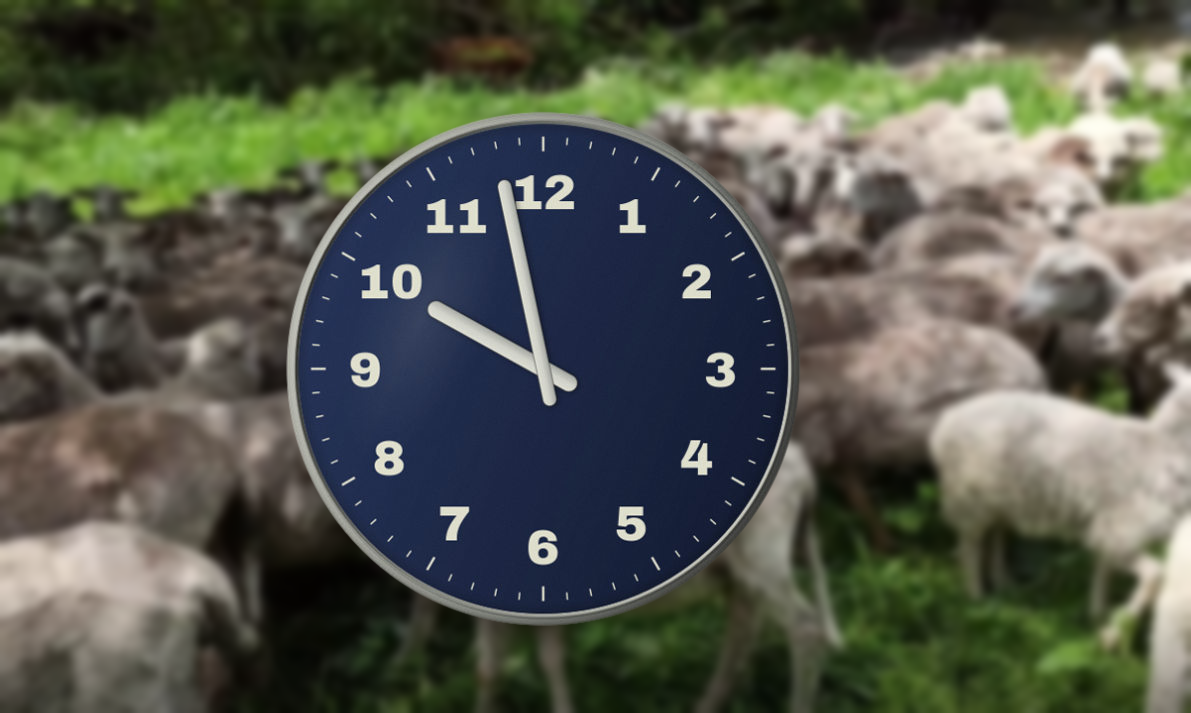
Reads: h=9 m=58
